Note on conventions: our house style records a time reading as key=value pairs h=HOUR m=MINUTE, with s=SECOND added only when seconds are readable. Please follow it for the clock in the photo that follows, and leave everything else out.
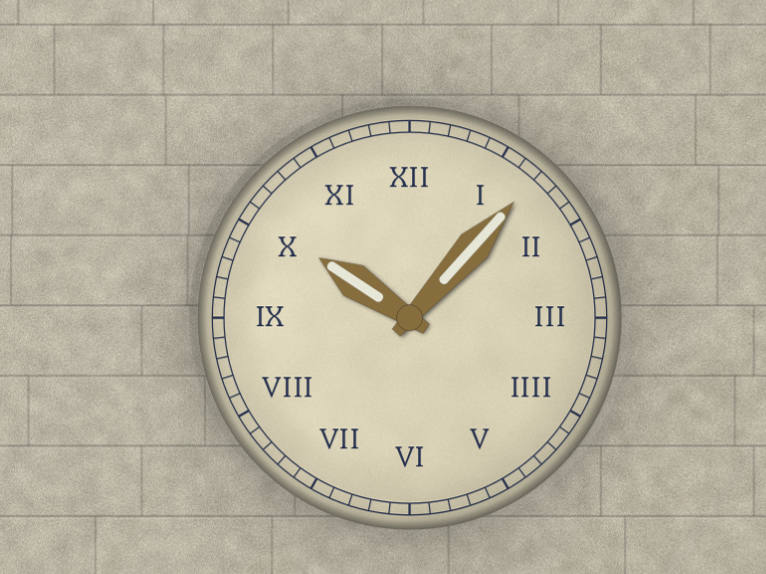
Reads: h=10 m=7
